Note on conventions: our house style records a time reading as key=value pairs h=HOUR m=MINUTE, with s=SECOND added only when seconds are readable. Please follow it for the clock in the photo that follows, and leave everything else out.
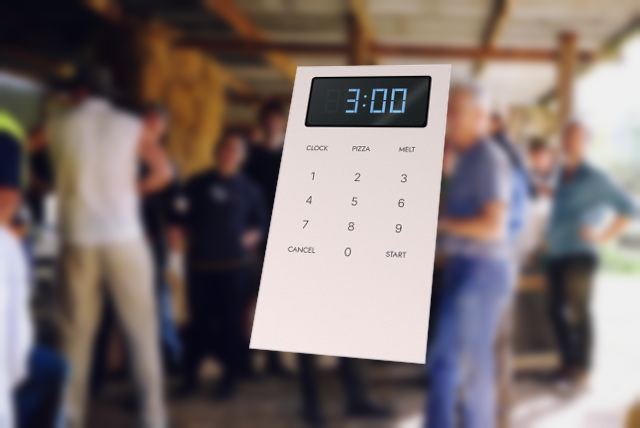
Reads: h=3 m=0
